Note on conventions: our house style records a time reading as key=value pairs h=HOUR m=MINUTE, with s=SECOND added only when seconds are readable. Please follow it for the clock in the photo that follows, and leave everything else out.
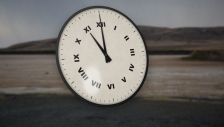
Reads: h=11 m=0
